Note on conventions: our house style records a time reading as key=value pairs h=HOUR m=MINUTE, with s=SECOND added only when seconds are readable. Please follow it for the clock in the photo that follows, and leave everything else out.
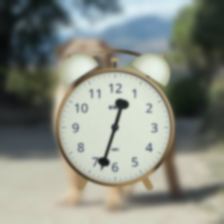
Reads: h=12 m=33
